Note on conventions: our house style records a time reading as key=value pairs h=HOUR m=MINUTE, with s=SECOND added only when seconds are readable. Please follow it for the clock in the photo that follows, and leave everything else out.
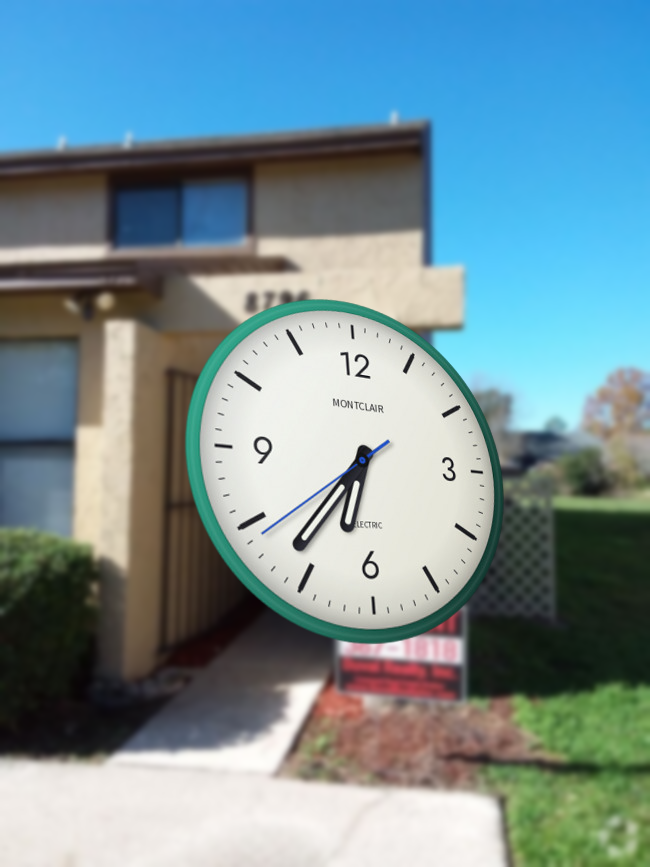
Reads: h=6 m=36 s=39
